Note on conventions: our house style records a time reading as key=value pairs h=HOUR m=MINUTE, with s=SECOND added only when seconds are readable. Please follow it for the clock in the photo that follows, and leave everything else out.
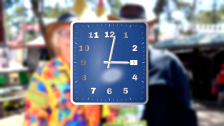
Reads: h=3 m=2
